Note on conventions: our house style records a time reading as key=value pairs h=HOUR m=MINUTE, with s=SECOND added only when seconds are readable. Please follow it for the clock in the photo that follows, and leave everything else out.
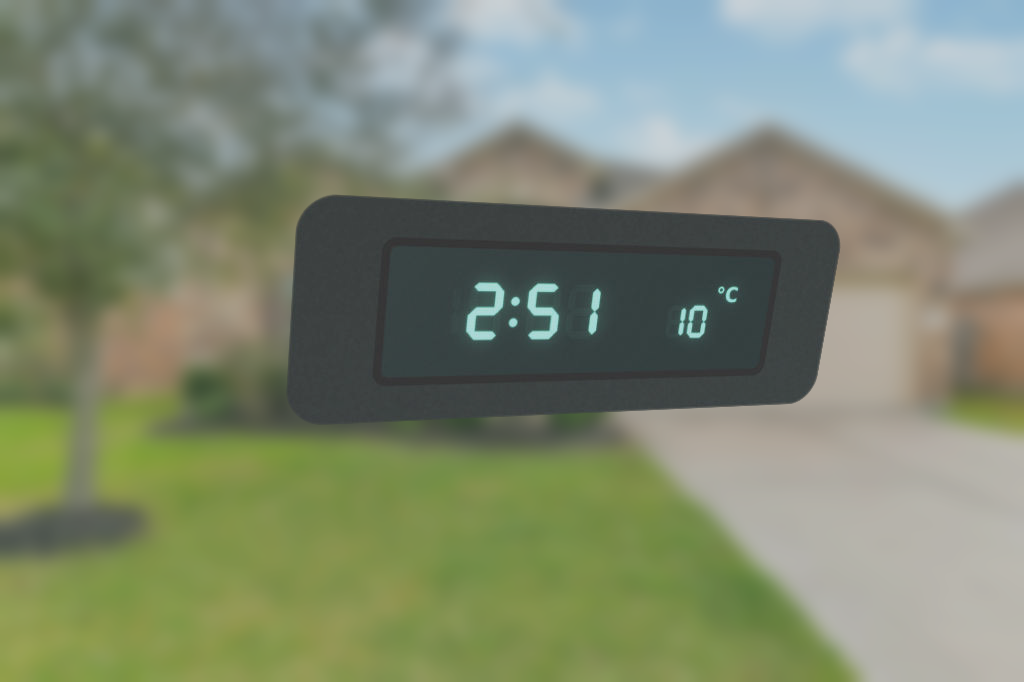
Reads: h=2 m=51
